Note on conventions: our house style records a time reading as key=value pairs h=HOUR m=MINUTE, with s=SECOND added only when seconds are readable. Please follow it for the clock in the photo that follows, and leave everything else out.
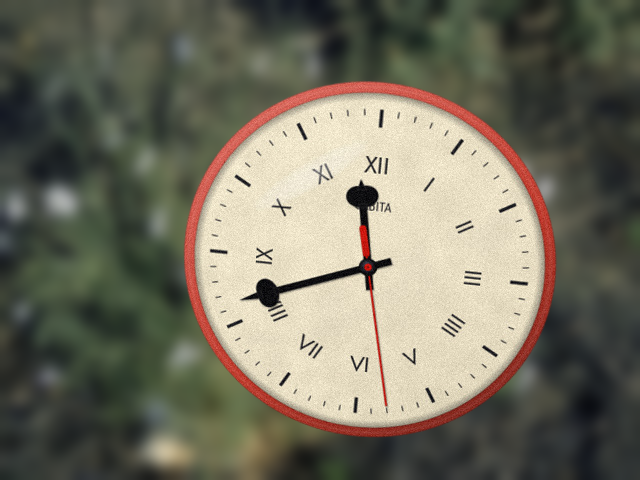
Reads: h=11 m=41 s=28
